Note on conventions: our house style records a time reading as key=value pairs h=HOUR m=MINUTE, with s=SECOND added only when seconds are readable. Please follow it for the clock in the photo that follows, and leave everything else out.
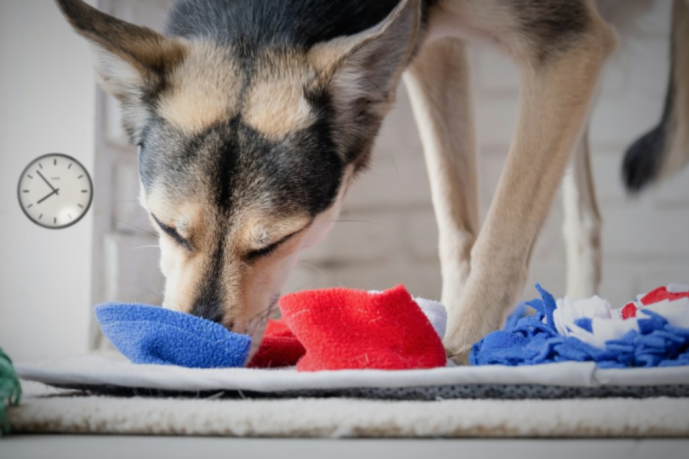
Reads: h=7 m=53
